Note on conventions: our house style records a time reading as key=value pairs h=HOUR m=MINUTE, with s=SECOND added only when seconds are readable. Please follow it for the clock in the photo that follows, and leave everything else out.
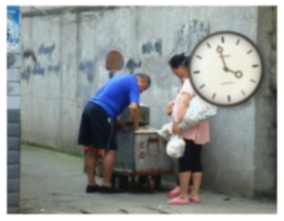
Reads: h=3 m=58
